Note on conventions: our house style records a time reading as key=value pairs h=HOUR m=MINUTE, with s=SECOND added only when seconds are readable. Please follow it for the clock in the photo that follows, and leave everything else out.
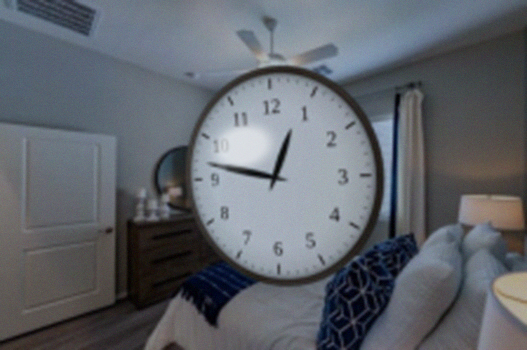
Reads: h=12 m=47
